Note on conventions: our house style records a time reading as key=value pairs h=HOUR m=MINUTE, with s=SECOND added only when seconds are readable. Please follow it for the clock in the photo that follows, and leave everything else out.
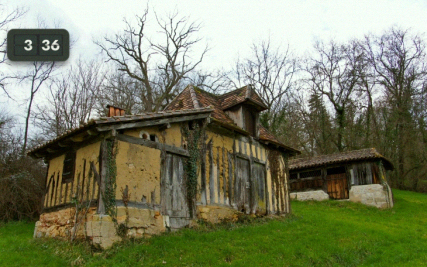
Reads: h=3 m=36
